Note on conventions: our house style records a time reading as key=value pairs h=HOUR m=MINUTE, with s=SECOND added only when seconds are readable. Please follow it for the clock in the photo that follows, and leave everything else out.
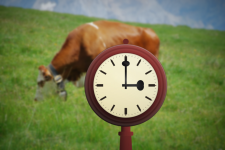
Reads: h=3 m=0
